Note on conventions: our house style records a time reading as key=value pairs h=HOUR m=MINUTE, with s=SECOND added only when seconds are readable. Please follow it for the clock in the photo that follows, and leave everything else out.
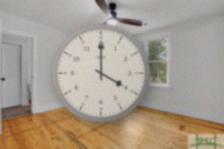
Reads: h=4 m=0
